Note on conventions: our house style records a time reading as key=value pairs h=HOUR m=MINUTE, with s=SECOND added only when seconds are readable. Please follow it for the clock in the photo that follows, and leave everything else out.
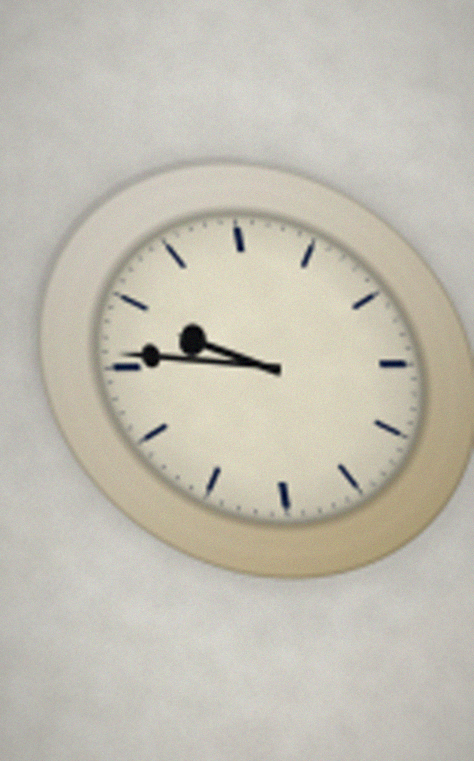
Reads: h=9 m=46
